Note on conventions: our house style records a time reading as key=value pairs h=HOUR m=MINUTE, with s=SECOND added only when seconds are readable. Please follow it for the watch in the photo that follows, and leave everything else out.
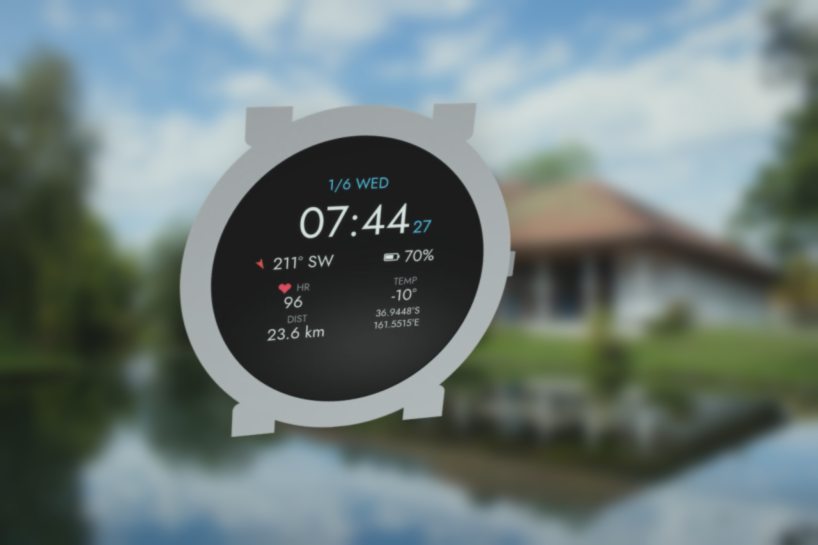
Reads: h=7 m=44 s=27
